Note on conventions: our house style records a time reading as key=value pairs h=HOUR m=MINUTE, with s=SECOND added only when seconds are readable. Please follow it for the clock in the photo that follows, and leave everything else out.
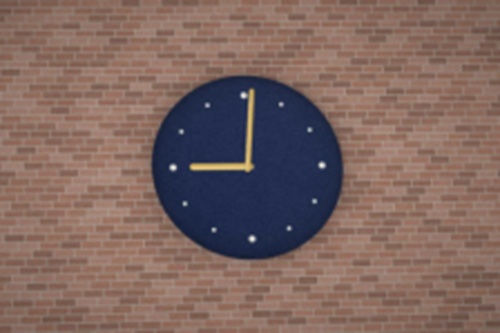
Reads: h=9 m=1
